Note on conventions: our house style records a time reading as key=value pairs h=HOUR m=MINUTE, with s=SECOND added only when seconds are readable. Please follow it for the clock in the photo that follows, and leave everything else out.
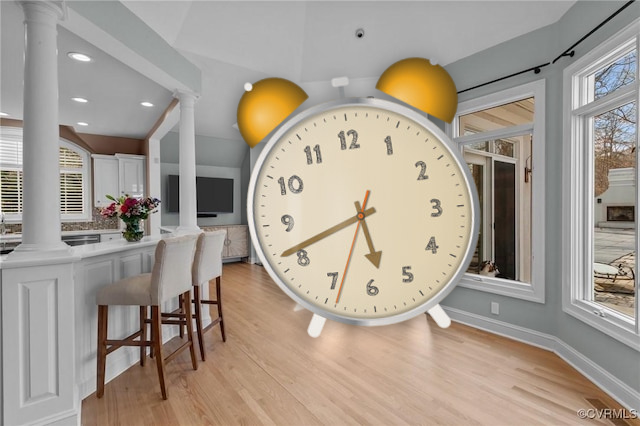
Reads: h=5 m=41 s=34
